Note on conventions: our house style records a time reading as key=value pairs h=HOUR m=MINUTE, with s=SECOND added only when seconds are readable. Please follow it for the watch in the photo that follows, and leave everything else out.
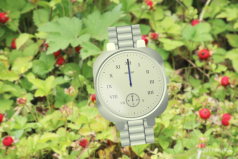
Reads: h=12 m=0
